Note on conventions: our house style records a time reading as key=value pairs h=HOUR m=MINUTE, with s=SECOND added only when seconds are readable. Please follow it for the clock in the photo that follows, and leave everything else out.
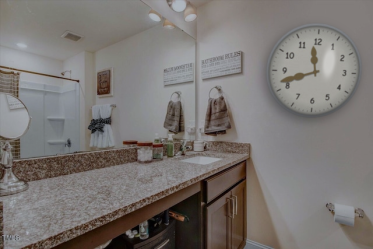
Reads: h=11 m=42
